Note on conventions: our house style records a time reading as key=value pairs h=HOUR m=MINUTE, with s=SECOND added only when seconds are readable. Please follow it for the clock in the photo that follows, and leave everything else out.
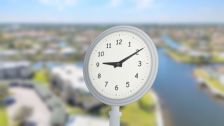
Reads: h=9 m=10
